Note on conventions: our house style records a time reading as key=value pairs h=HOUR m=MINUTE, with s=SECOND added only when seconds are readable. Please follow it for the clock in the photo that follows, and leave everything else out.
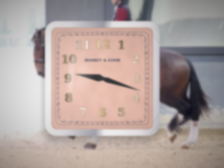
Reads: h=9 m=18
